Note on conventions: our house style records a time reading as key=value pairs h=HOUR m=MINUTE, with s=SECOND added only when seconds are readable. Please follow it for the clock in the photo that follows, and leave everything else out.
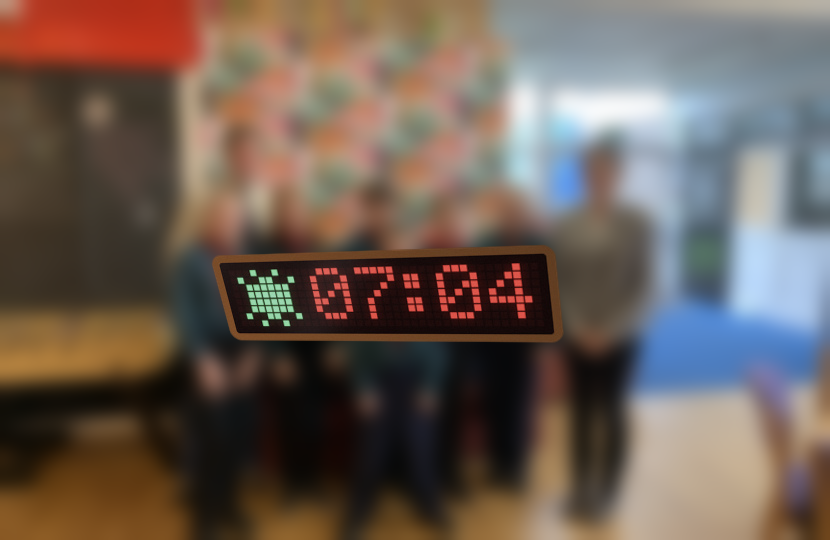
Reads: h=7 m=4
